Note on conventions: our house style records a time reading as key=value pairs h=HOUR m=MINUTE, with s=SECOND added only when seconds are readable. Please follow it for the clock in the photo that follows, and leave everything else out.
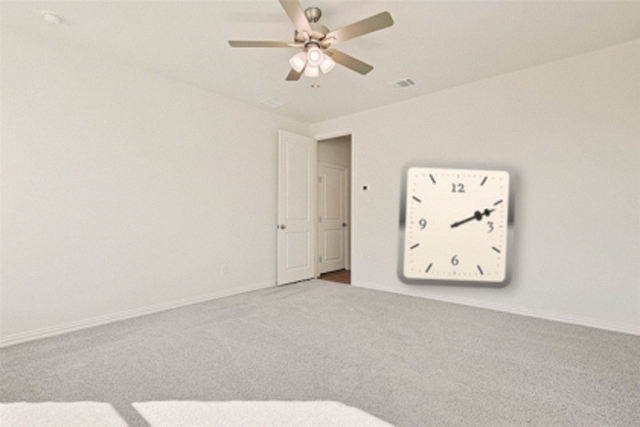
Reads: h=2 m=11
